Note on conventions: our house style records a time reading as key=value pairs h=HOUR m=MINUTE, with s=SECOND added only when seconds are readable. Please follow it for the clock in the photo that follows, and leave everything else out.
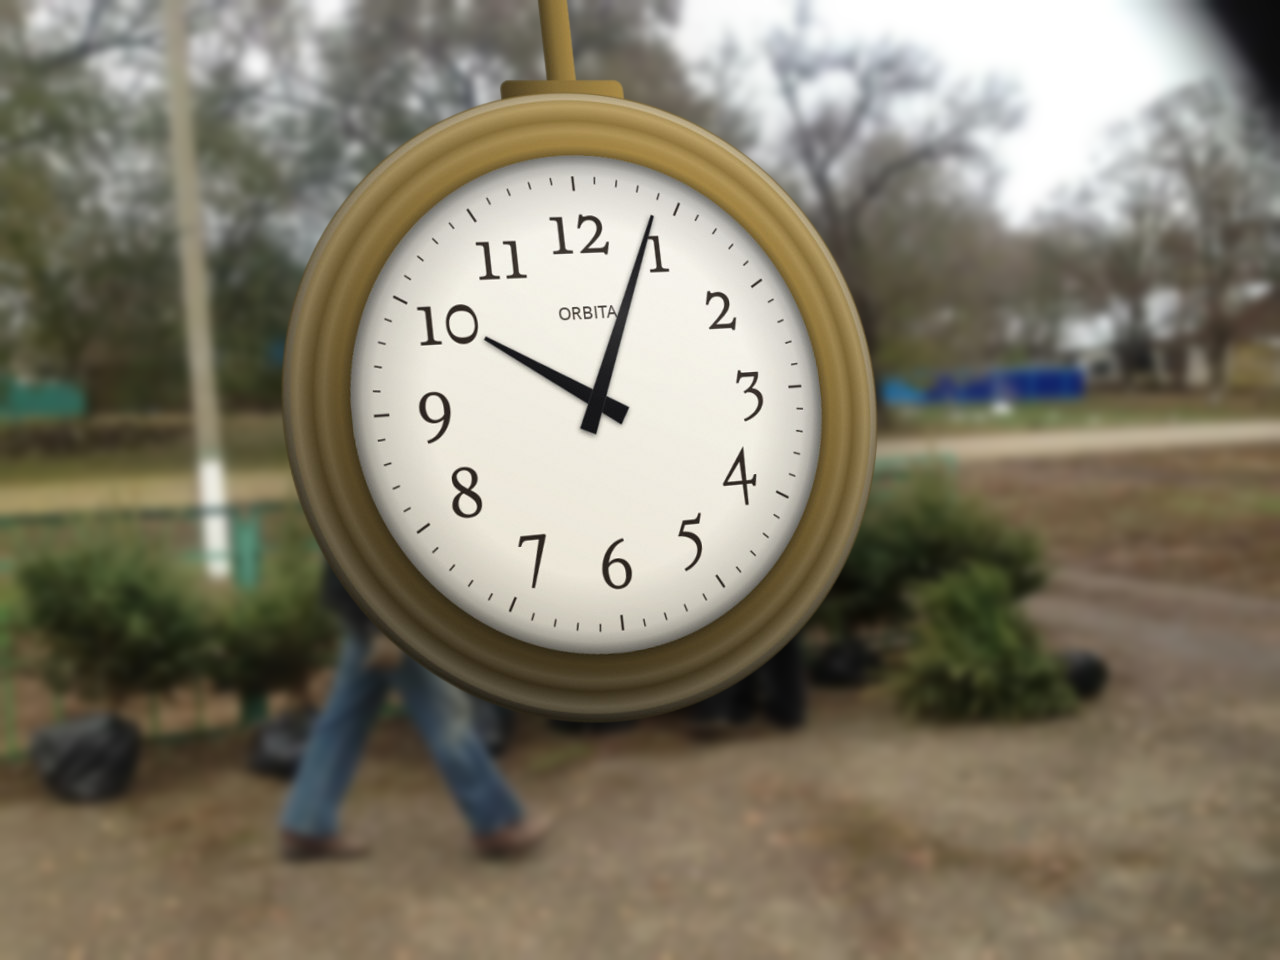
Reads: h=10 m=4
